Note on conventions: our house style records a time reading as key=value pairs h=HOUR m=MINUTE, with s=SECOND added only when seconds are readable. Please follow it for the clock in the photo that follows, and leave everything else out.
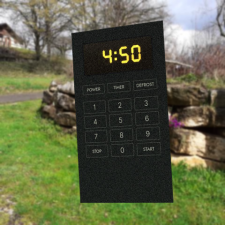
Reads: h=4 m=50
